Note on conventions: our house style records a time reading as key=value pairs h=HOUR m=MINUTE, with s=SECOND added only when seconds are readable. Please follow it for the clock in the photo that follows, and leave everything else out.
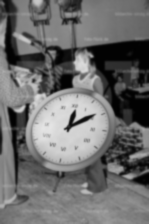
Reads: h=12 m=9
